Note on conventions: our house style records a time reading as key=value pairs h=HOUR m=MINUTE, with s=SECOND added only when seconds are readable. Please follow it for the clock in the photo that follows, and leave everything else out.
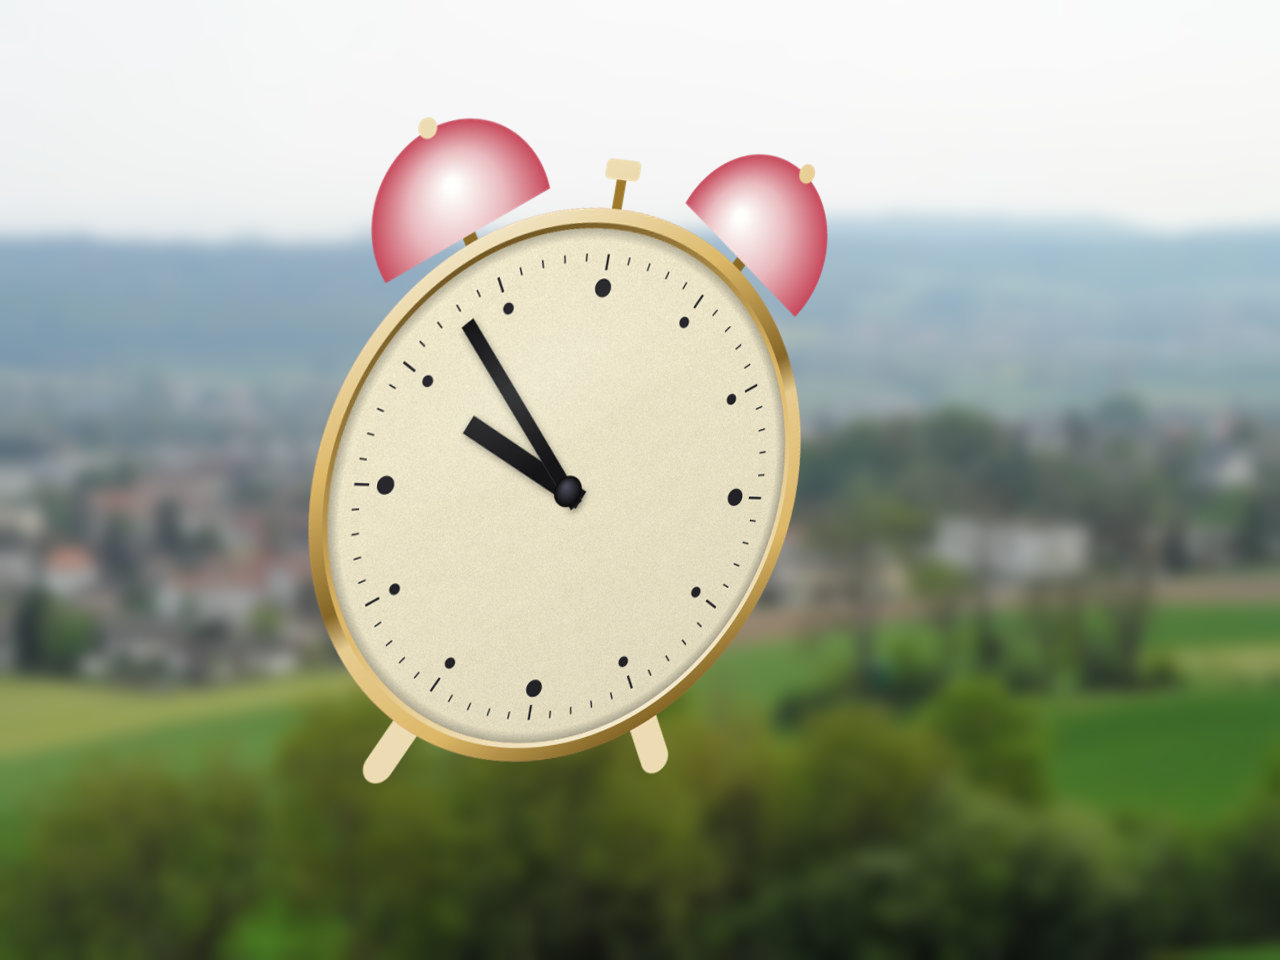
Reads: h=9 m=53
